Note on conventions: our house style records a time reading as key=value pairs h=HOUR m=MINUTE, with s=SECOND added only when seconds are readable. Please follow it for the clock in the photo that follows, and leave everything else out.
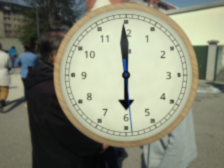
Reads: h=5 m=59 s=29
